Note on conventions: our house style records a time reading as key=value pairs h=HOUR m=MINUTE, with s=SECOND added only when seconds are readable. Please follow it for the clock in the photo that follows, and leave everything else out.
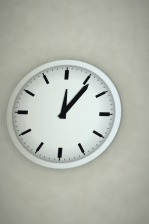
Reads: h=12 m=6
